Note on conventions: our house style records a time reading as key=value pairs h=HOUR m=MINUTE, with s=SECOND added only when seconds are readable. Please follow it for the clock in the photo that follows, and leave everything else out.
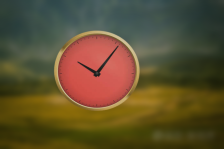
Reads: h=10 m=6
